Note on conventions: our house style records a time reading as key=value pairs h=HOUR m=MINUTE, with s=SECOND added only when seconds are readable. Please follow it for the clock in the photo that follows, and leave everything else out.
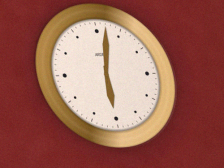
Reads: h=6 m=2
